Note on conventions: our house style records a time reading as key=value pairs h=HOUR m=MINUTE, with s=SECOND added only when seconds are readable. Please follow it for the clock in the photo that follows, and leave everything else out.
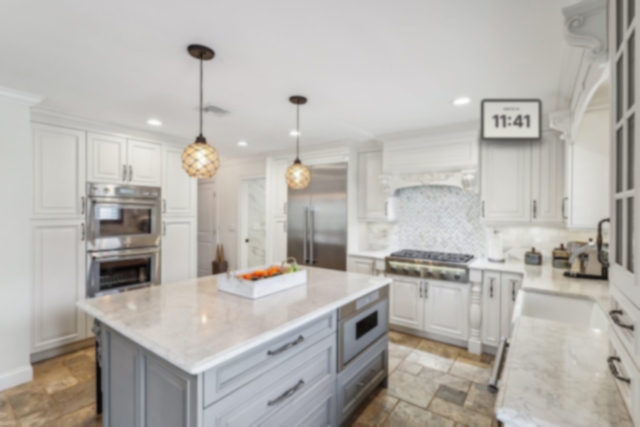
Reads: h=11 m=41
